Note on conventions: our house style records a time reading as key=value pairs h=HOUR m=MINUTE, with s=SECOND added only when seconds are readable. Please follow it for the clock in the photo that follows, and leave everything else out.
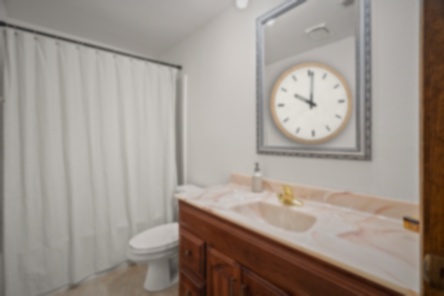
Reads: h=10 m=1
